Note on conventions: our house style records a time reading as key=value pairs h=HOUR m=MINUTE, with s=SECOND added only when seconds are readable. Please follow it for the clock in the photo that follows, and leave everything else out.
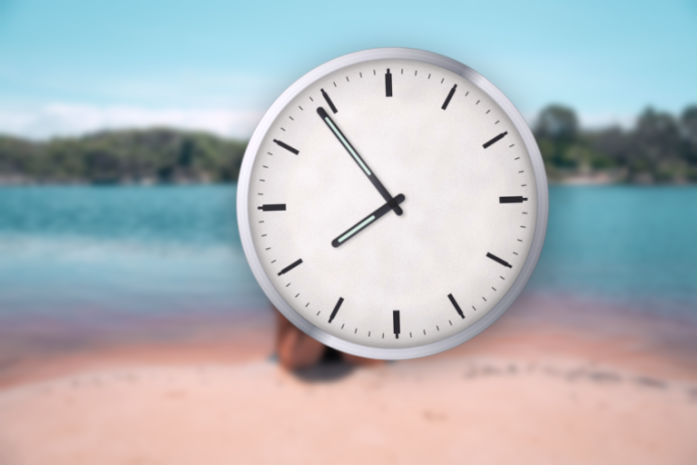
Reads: h=7 m=54
